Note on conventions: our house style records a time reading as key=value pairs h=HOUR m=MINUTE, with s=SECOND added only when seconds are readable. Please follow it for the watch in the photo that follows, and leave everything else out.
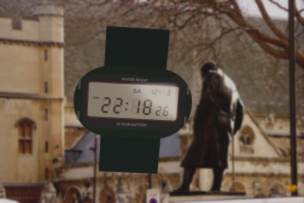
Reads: h=22 m=18 s=26
